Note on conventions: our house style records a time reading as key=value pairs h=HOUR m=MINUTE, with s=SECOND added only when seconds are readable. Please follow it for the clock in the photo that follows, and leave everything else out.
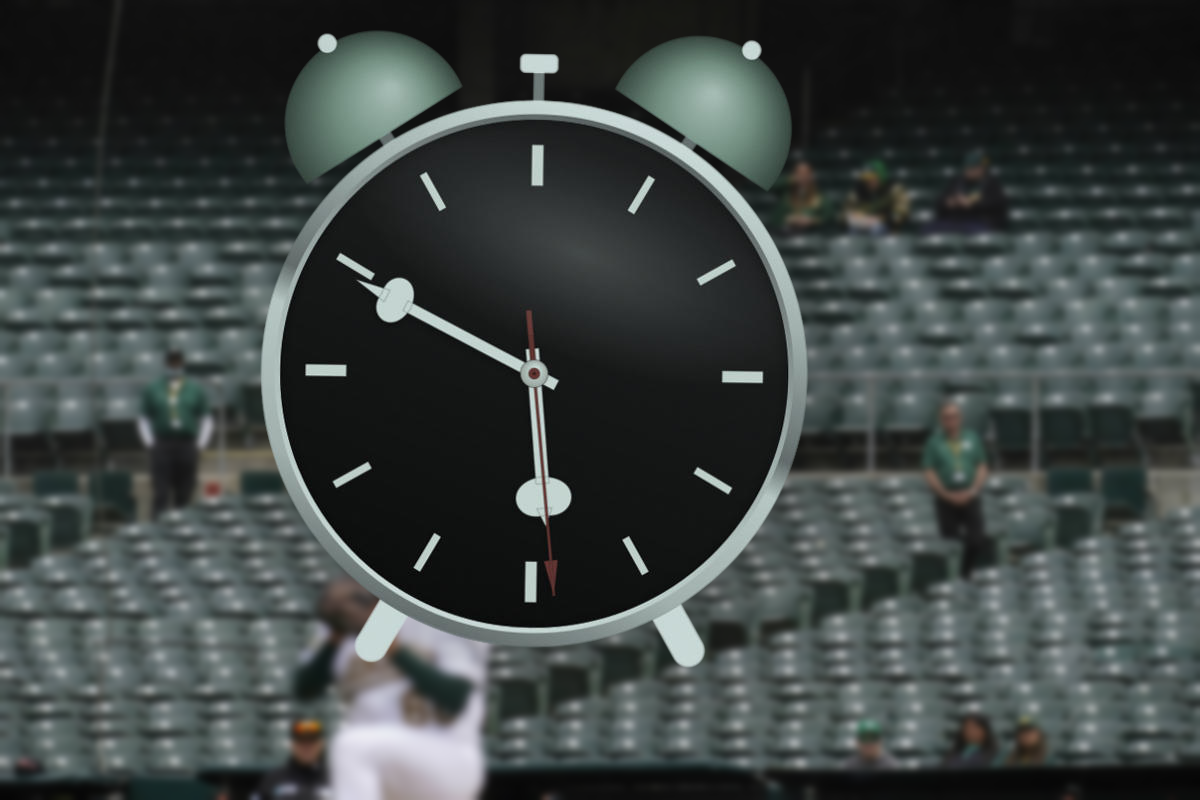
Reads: h=5 m=49 s=29
